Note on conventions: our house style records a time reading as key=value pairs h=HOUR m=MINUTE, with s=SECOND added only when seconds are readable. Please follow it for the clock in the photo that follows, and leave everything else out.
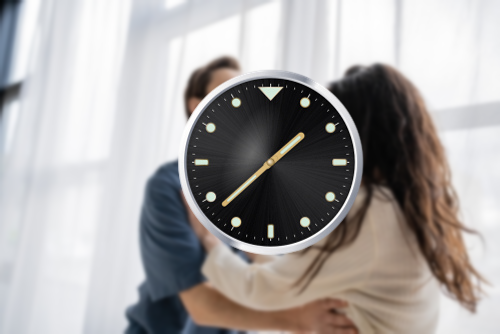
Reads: h=1 m=38
